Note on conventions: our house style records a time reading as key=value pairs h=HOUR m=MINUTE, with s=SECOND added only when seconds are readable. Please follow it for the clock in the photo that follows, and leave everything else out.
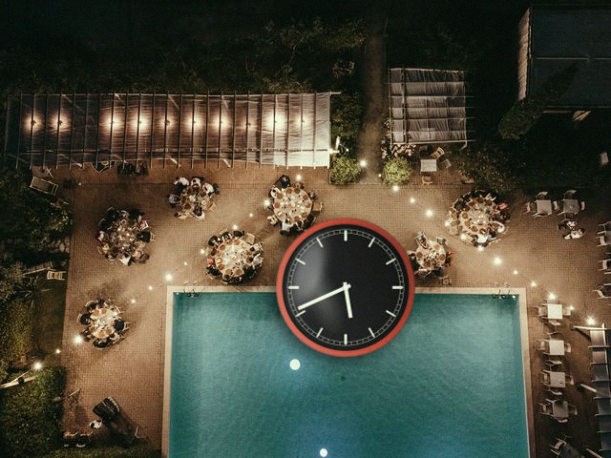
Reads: h=5 m=41
